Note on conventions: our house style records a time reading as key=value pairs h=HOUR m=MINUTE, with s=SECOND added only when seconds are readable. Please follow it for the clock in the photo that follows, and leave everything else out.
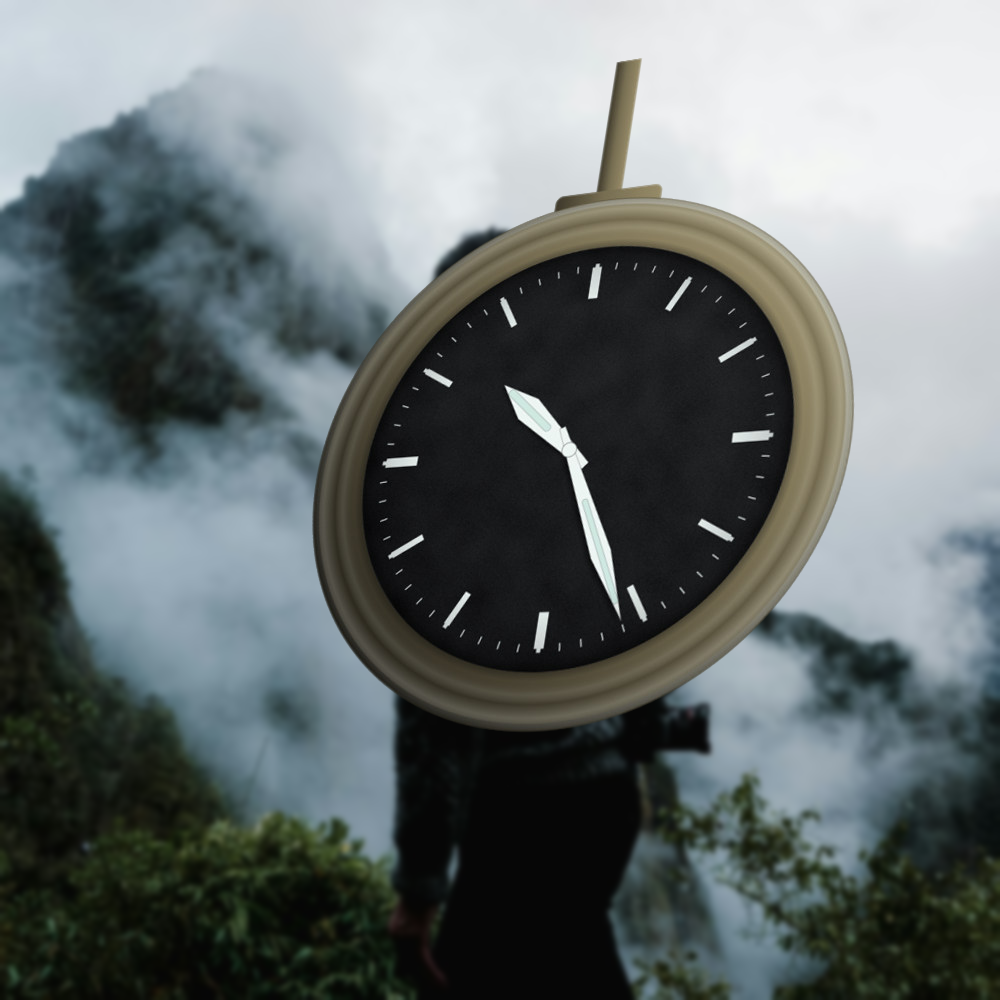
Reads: h=10 m=26
